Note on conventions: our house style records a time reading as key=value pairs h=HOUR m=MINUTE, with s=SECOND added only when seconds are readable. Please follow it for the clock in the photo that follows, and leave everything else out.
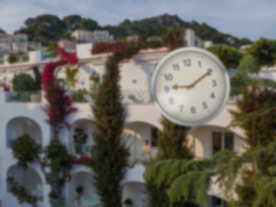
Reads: h=9 m=10
